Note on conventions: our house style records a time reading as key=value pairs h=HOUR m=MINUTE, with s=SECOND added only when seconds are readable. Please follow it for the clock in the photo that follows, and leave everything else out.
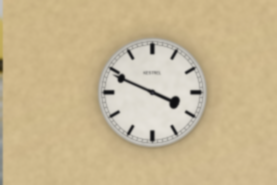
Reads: h=3 m=49
